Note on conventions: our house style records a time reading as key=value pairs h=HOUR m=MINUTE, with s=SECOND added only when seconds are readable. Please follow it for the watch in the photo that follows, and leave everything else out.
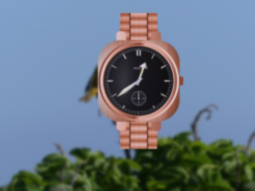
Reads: h=12 m=39
